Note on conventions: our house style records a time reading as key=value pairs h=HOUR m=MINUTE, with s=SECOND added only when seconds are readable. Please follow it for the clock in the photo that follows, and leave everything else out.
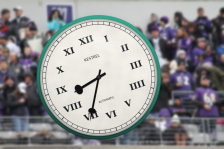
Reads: h=8 m=35
